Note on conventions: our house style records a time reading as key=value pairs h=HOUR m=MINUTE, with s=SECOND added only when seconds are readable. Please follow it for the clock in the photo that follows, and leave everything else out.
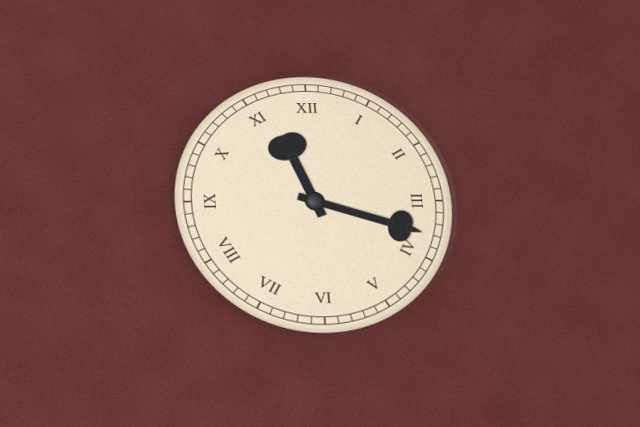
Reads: h=11 m=18
